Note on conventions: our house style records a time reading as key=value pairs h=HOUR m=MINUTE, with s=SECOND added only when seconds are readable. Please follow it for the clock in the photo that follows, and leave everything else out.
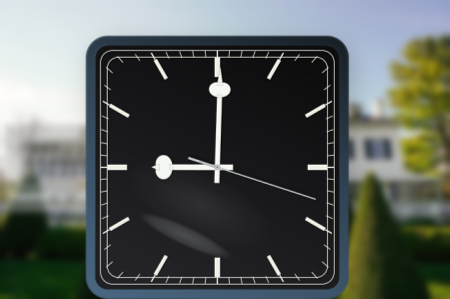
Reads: h=9 m=0 s=18
